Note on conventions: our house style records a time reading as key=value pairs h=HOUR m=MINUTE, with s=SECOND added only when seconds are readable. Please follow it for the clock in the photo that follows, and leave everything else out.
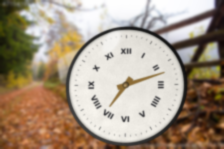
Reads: h=7 m=12
